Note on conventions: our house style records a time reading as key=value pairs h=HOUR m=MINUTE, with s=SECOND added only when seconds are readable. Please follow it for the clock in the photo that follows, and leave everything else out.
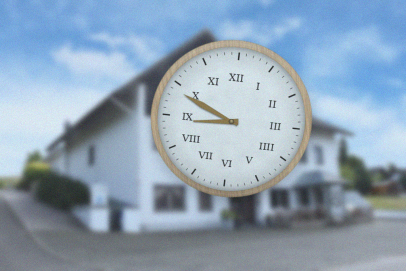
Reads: h=8 m=49
